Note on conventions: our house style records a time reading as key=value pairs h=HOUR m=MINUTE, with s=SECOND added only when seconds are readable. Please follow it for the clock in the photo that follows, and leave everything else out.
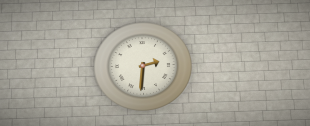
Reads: h=2 m=31
